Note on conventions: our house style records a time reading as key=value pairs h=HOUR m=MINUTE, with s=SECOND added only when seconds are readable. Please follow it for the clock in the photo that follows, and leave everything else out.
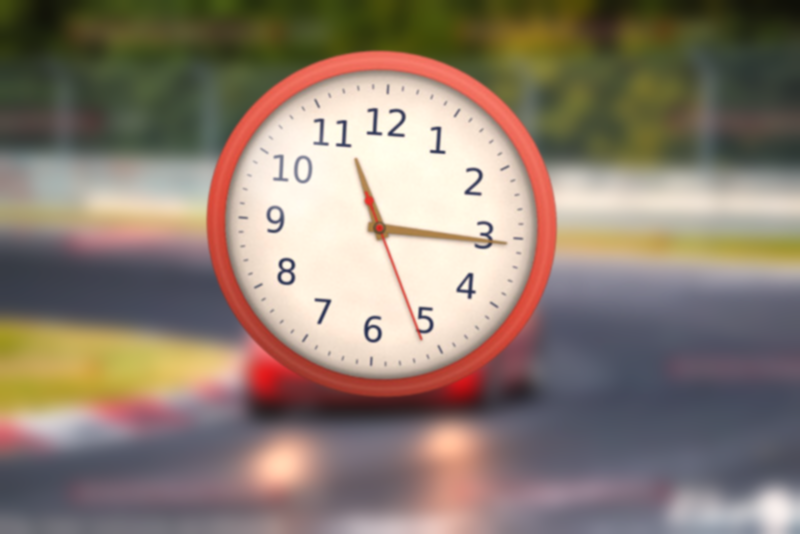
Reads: h=11 m=15 s=26
